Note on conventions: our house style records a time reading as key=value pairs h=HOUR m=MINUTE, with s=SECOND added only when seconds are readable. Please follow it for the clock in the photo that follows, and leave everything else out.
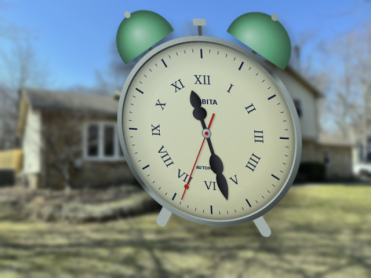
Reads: h=11 m=27 s=34
